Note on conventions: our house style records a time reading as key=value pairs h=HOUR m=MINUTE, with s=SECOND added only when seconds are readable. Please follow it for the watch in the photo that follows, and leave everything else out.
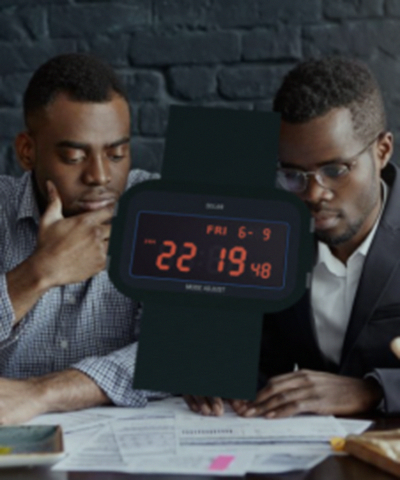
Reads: h=22 m=19 s=48
